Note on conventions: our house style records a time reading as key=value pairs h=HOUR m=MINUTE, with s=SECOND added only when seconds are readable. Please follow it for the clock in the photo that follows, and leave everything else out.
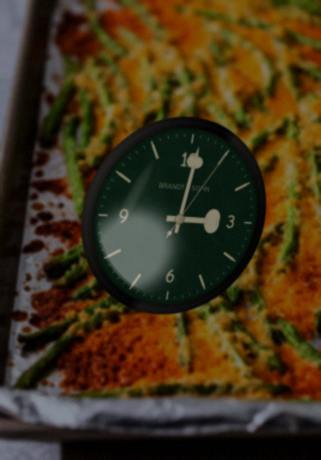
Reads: h=3 m=1 s=5
